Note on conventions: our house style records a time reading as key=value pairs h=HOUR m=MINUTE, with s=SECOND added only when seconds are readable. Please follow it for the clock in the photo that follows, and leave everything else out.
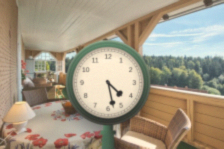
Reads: h=4 m=28
